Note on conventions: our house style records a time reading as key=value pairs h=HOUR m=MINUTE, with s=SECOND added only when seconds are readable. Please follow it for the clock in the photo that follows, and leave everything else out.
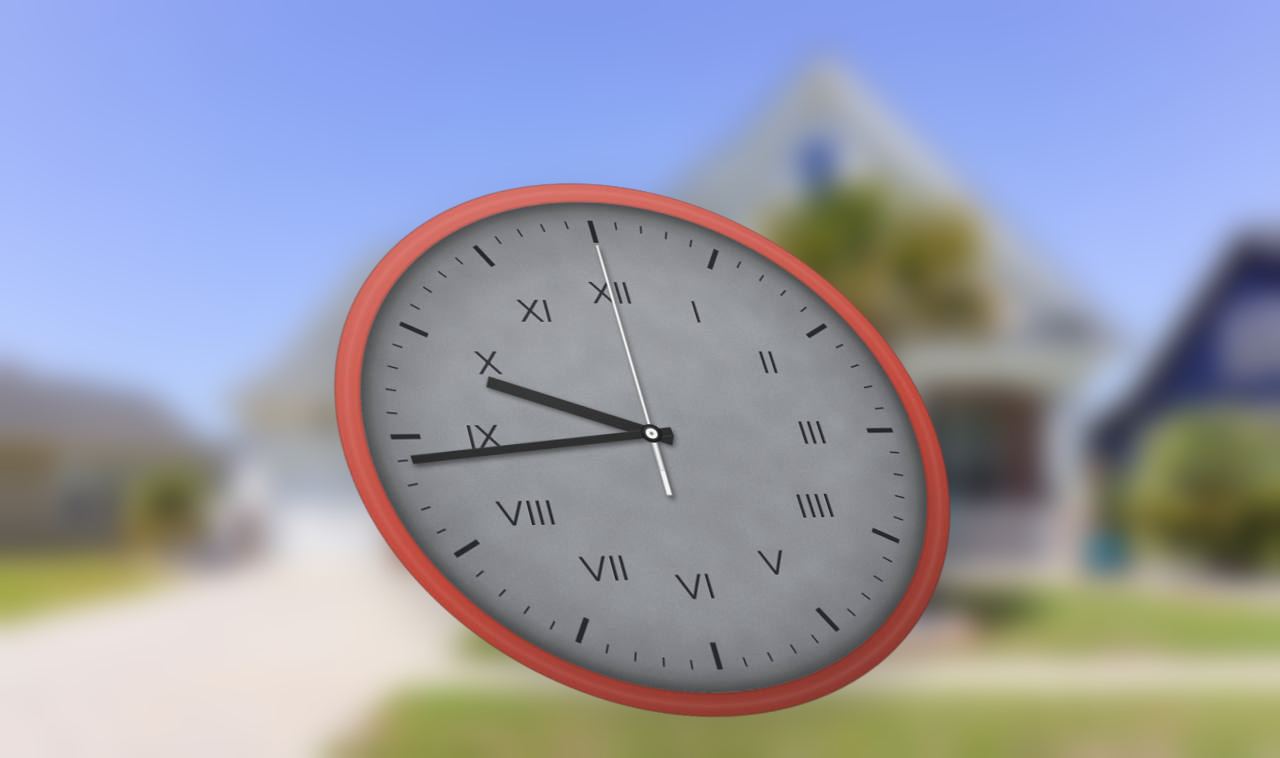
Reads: h=9 m=44 s=0
